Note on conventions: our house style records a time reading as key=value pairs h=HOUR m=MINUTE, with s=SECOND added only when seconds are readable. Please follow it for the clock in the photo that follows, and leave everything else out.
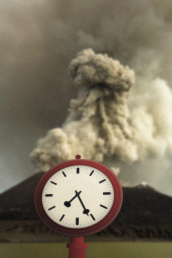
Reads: h=7 m=26
